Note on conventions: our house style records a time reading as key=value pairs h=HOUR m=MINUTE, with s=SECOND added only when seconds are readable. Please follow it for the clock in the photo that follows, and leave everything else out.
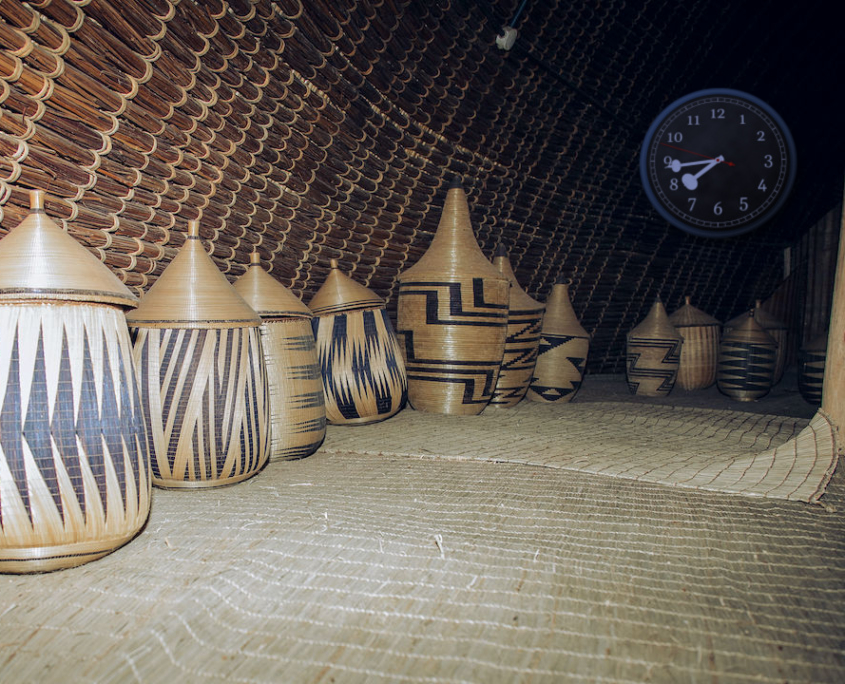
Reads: h=7 m=43 s=48
